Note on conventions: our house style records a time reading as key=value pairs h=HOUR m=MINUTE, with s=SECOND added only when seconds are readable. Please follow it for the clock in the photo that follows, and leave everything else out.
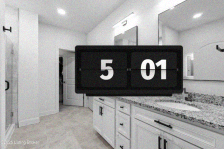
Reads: h=5 m=1
